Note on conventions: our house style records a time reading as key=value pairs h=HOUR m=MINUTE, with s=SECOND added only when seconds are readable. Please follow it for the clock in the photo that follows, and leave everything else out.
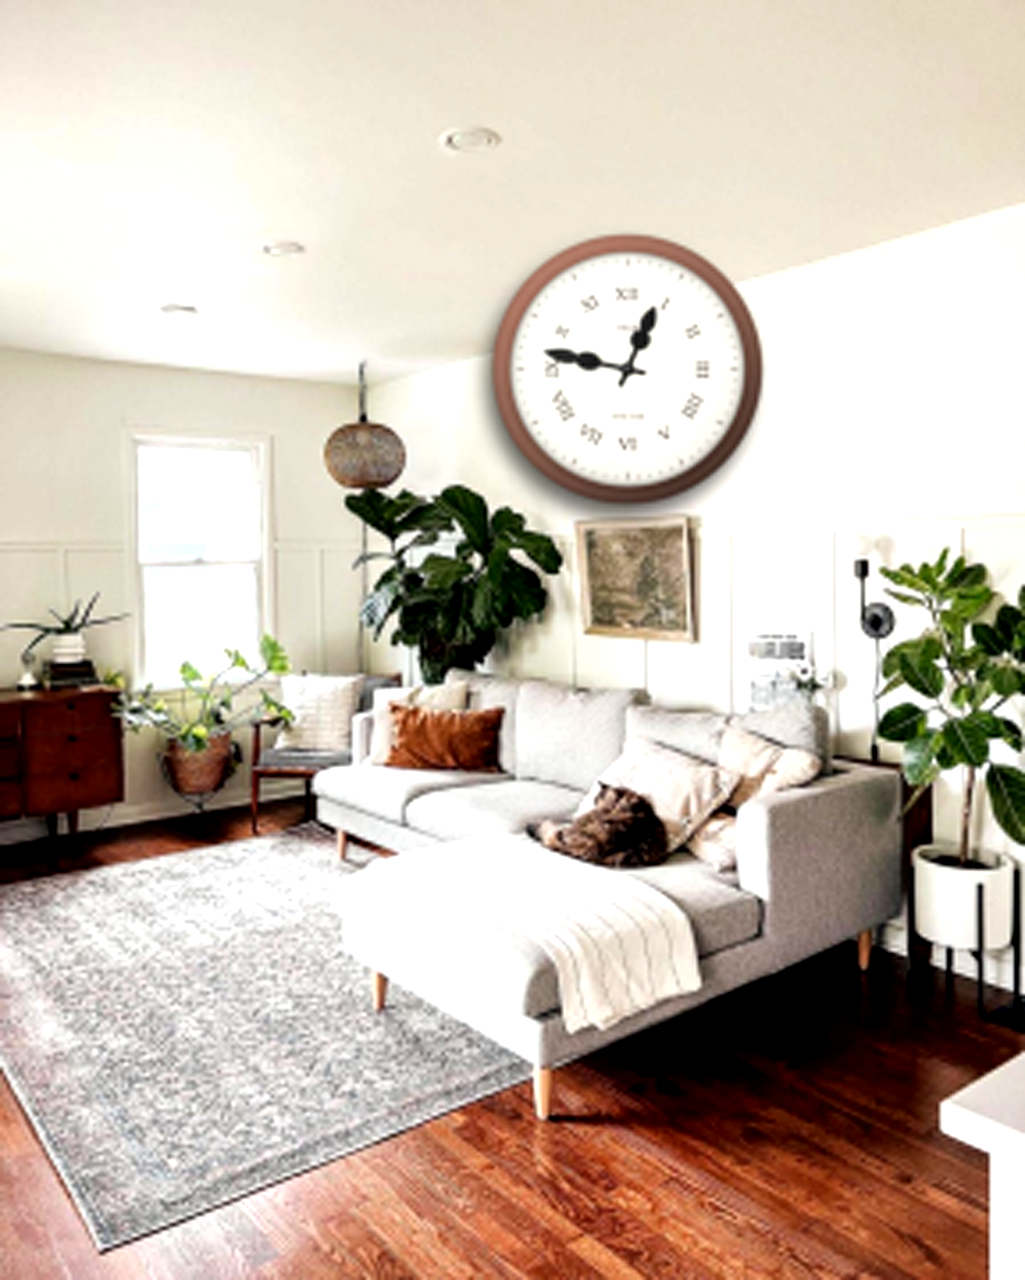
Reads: h=12 m=47
